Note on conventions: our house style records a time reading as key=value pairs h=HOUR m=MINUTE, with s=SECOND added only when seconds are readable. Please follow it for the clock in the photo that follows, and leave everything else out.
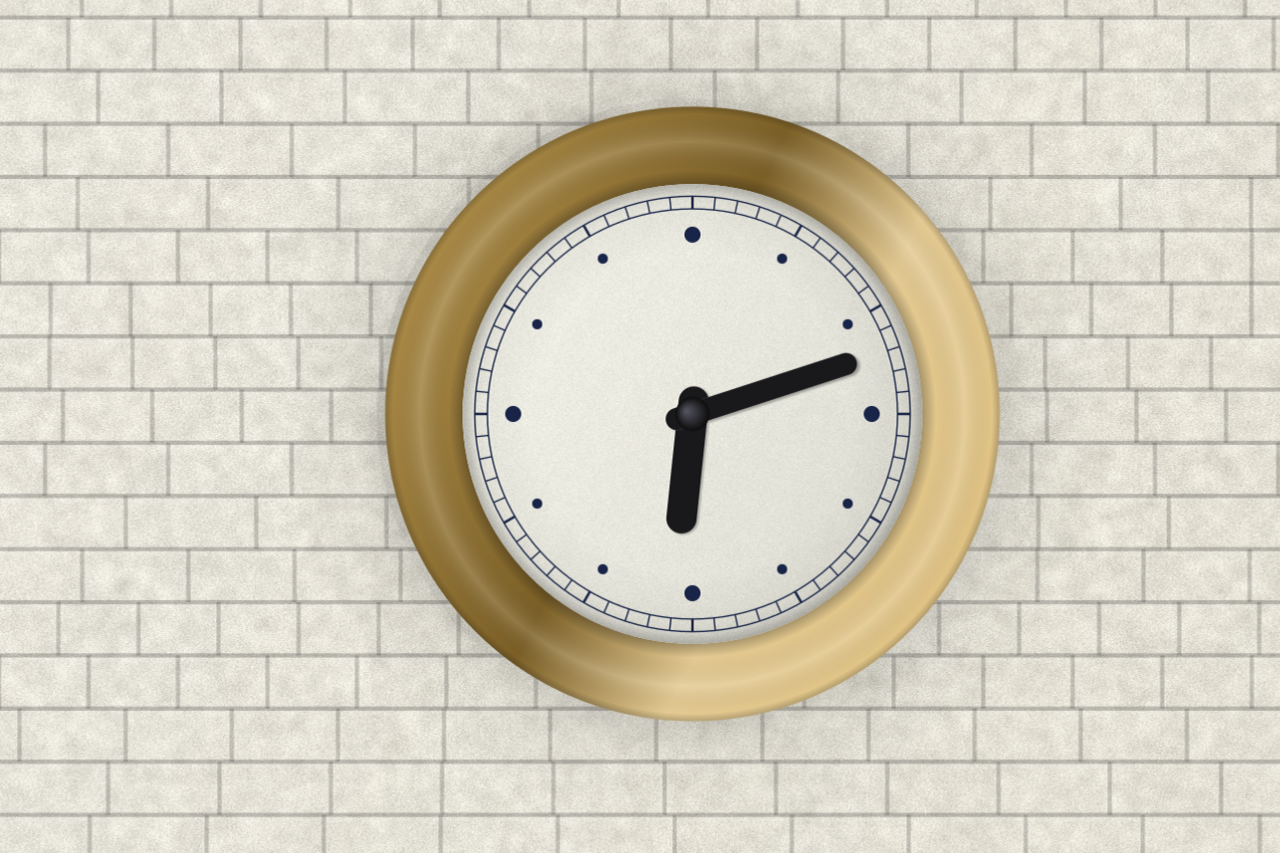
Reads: h=6 m=12
